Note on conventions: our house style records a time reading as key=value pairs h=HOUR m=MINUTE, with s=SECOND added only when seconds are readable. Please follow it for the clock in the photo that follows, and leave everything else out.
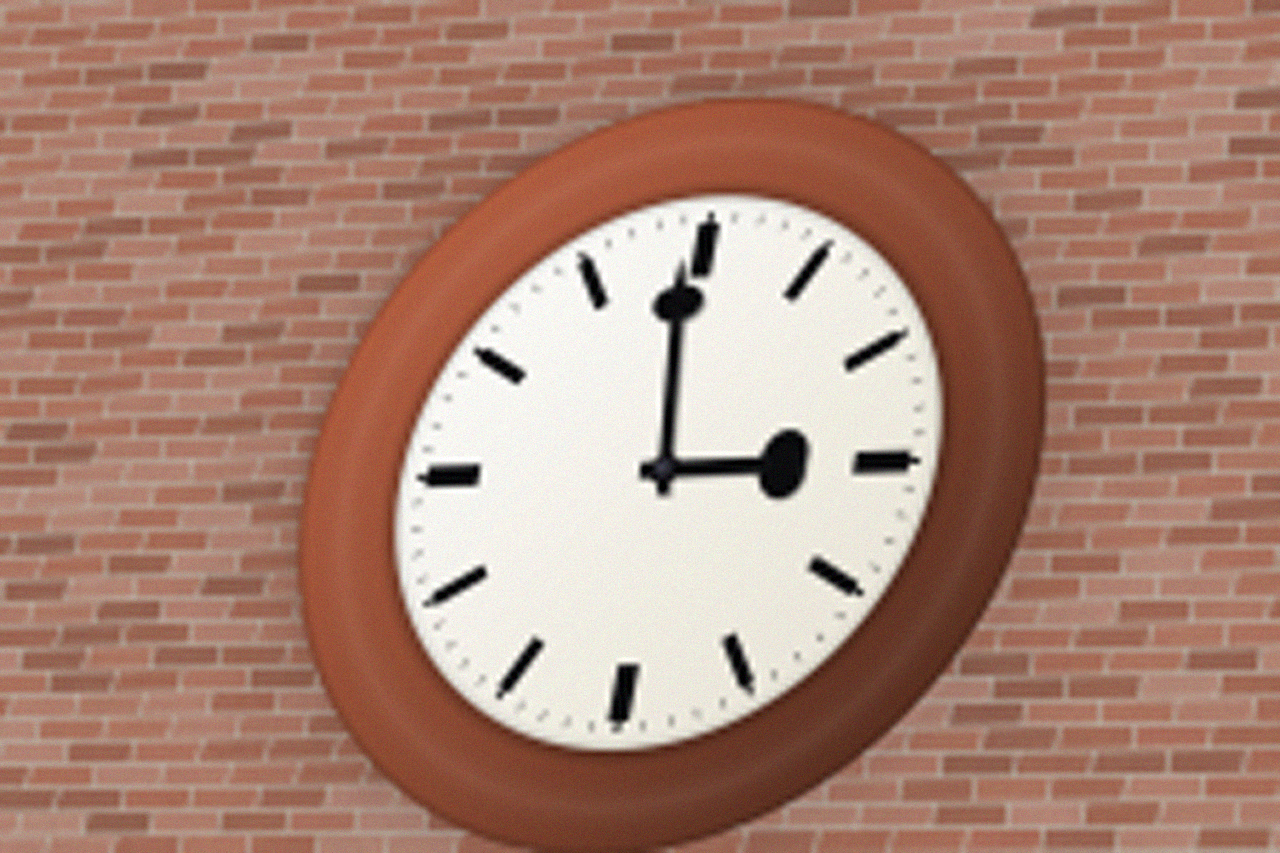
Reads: h=2 m=59
